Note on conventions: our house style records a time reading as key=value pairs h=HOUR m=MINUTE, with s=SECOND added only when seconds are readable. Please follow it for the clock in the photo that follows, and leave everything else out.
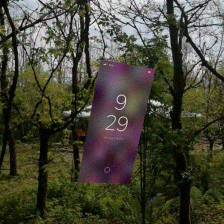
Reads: h=9 m=29
